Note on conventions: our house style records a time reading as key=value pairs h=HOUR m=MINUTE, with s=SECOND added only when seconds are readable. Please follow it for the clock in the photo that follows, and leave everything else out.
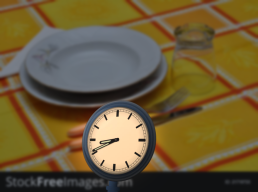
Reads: h=8 m=41
